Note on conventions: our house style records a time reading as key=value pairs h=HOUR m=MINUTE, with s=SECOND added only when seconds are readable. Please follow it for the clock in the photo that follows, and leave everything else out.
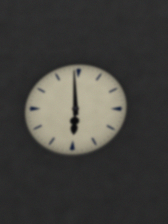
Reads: h=5 m=59
